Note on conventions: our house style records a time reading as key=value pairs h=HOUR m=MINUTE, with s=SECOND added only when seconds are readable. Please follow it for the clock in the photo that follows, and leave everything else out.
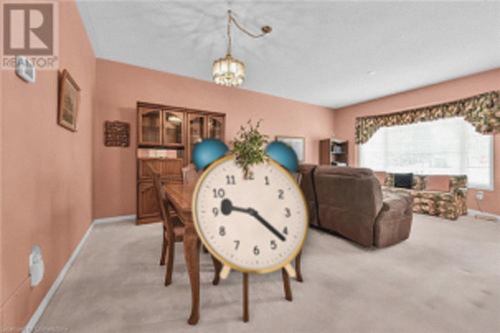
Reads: h=9 m=22
